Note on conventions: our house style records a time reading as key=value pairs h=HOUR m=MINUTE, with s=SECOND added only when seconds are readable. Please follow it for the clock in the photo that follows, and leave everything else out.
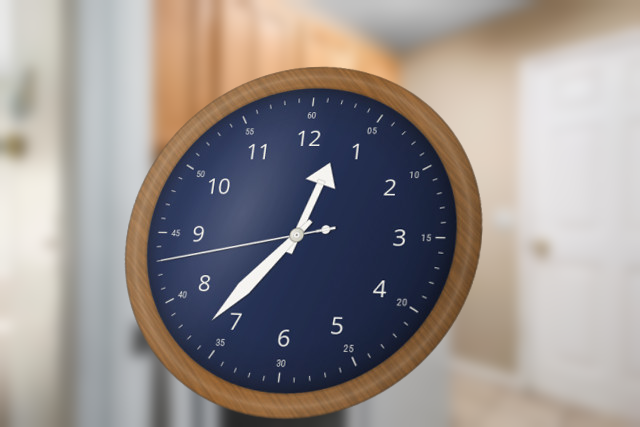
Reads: h=12 m=36 s=43
